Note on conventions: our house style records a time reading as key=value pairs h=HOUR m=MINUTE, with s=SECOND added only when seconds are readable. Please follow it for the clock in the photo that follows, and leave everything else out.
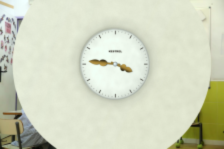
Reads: h=3 m=46
